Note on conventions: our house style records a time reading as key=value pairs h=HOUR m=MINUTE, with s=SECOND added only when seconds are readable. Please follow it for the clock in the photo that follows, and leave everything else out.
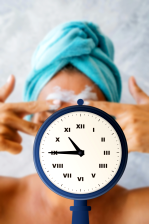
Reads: h=10 m=45
